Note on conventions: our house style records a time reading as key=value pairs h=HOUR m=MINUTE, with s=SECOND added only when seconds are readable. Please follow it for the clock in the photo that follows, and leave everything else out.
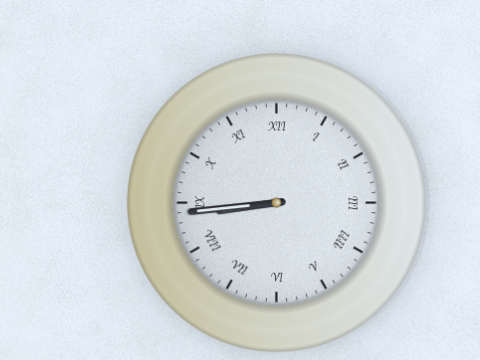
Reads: h=8 m=44
